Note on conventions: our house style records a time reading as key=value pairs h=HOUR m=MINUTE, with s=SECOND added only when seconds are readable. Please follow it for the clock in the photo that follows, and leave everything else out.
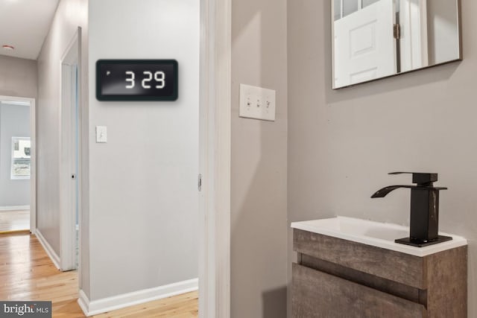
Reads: h=3 m=29
